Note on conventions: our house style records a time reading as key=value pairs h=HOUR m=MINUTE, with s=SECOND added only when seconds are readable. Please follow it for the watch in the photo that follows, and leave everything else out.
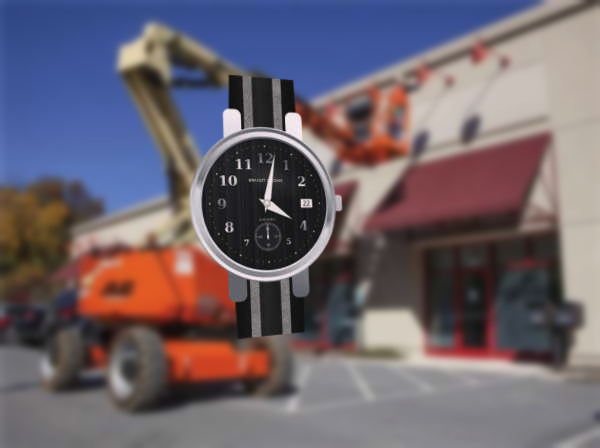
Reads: h=4 m=2
